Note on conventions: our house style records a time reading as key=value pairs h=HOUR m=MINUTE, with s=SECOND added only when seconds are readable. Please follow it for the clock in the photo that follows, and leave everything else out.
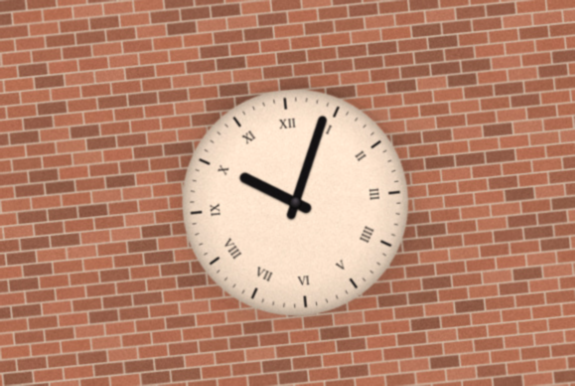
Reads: h=10 m=4
